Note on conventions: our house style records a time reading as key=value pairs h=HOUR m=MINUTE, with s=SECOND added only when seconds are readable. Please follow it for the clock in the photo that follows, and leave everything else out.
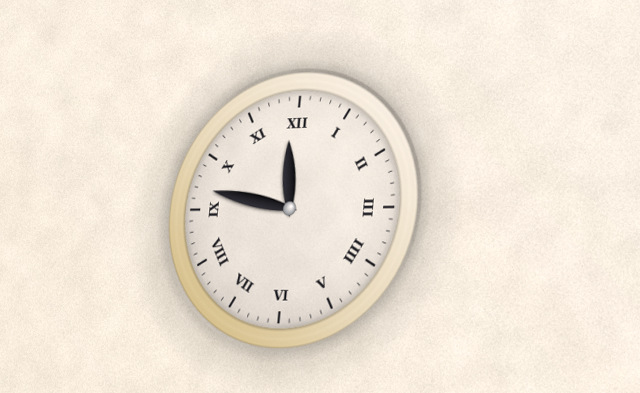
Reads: h=11 m=47
